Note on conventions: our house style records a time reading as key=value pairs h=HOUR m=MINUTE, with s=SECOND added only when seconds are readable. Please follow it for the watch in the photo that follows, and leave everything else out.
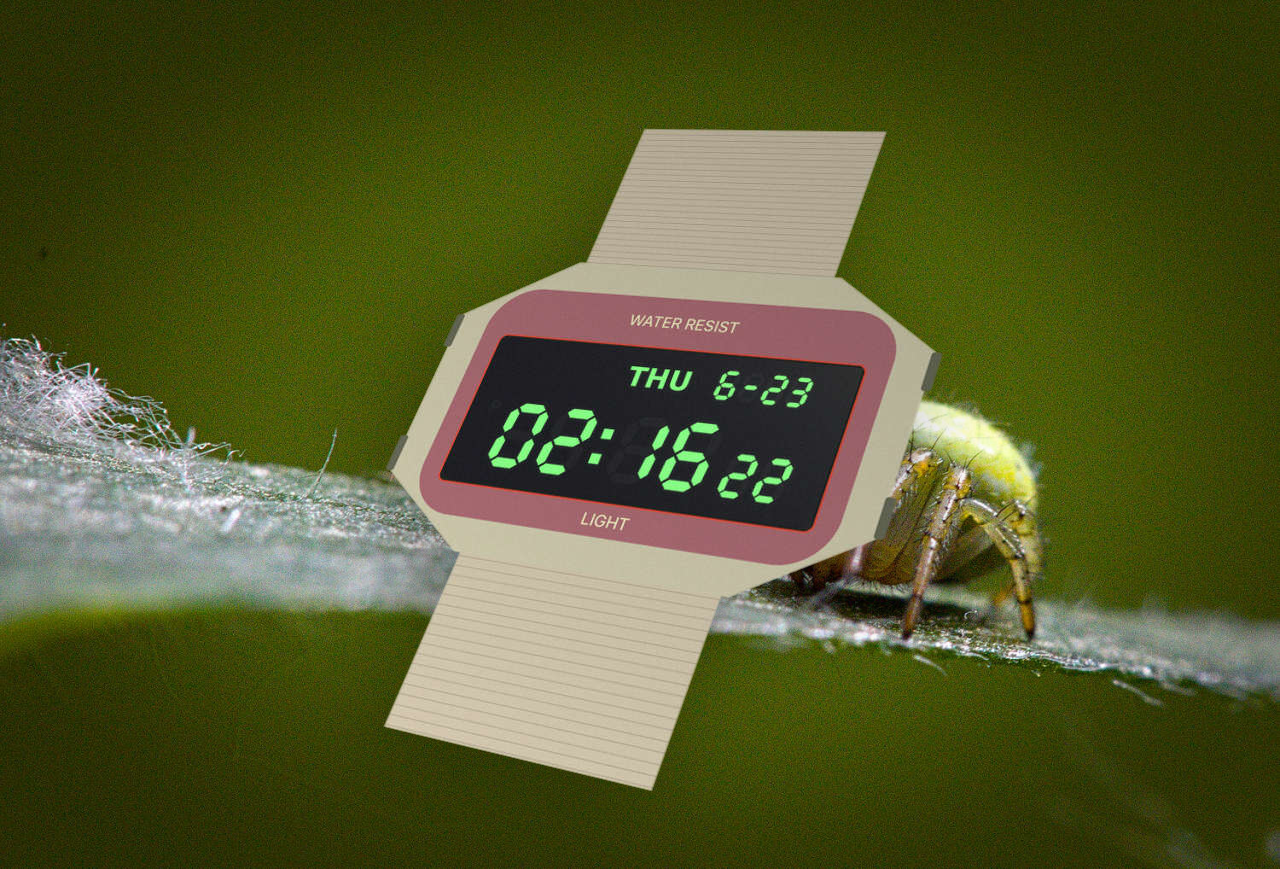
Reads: h=2 m=16 s=22
